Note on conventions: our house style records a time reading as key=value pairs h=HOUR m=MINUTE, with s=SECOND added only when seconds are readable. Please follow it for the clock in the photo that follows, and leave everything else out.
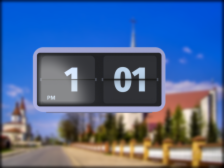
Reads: h=1 m=1
